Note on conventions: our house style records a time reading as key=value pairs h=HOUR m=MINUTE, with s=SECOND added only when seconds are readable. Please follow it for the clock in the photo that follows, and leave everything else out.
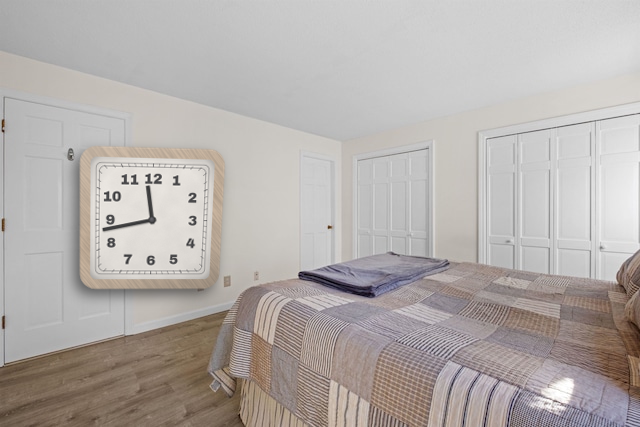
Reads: h=11 m=43
